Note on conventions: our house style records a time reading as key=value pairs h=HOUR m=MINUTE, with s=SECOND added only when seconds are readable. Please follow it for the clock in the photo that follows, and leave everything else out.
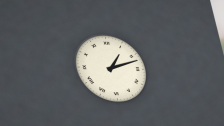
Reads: h=1 m=12
